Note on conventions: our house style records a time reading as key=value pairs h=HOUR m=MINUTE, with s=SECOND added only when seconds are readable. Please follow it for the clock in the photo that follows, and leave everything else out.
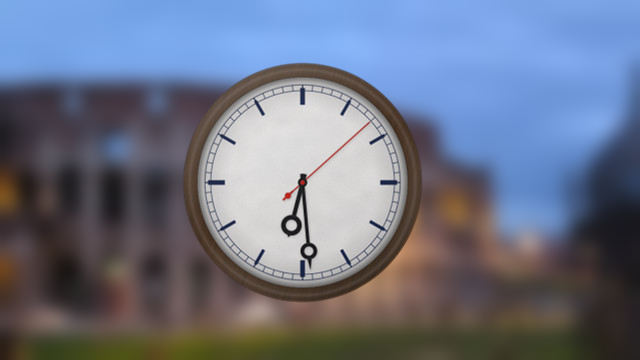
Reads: h=6 m=29 s=8
